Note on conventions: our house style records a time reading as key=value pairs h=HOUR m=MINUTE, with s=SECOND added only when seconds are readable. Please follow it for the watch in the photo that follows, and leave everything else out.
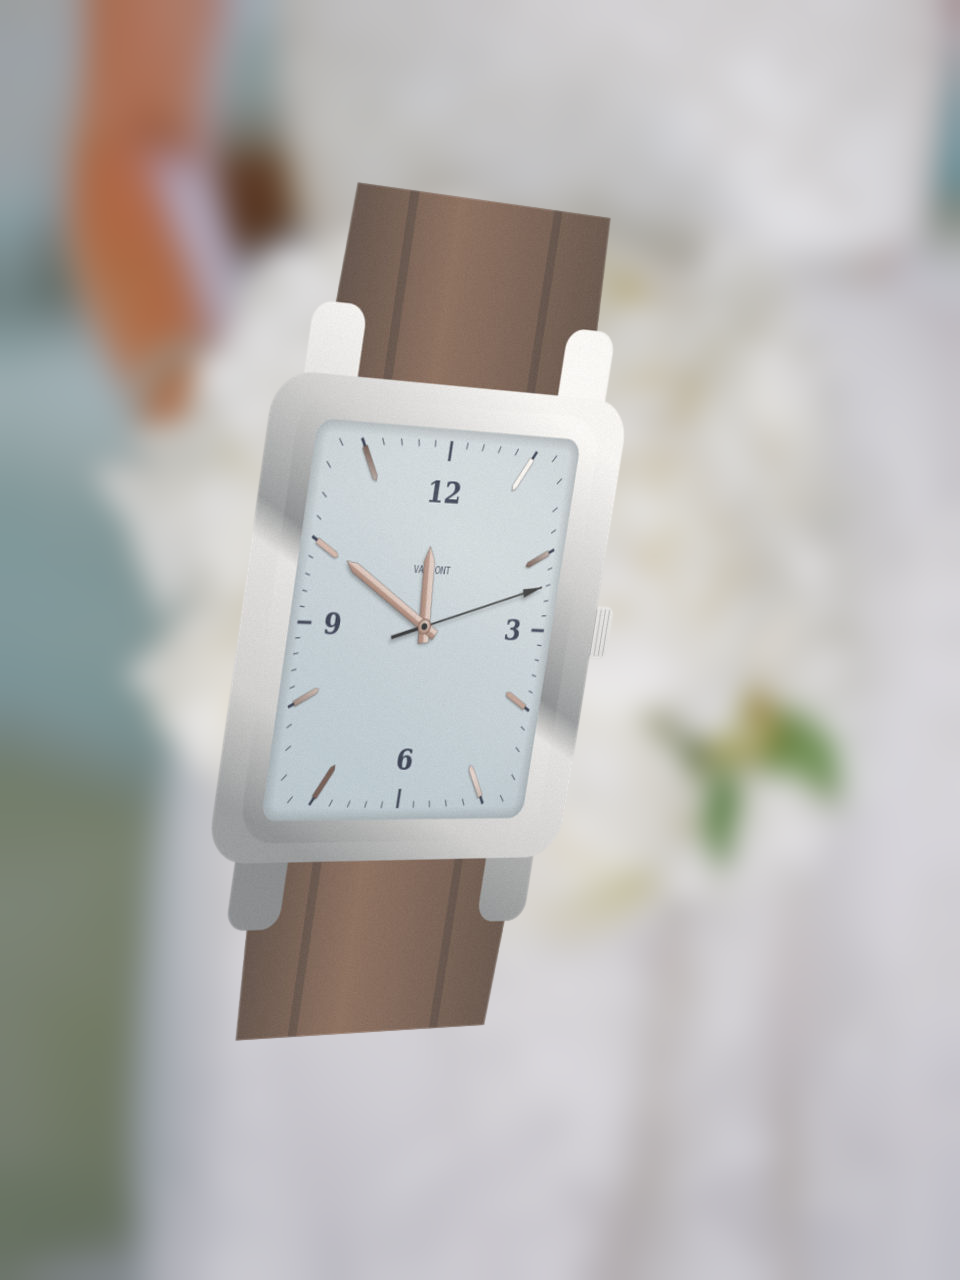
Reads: h=11 m=50 s=12
